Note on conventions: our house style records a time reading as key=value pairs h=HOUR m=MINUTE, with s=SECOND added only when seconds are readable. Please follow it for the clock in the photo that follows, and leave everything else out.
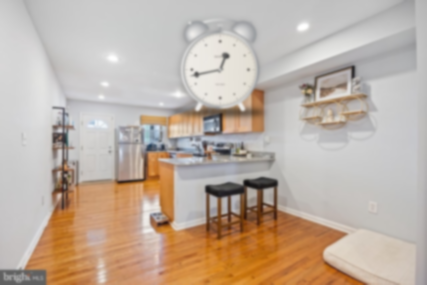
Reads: h=12 m=43
